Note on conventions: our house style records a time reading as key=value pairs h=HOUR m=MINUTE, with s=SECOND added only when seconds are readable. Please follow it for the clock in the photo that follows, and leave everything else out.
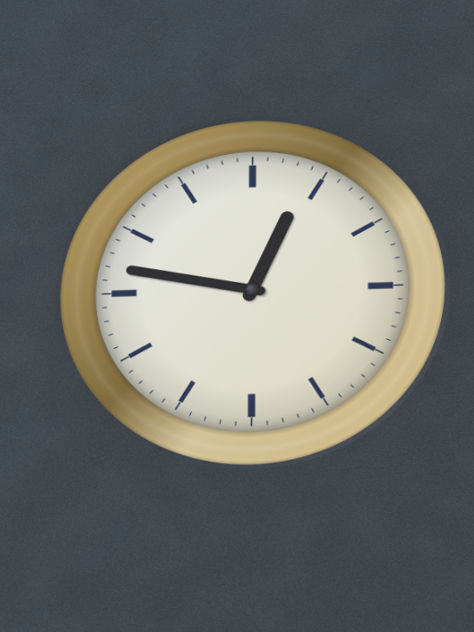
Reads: h=12 m=47
